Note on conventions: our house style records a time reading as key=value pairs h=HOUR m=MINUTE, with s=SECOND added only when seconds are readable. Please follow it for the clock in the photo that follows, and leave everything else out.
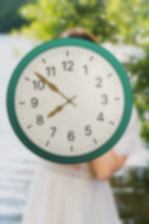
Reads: h=7 m=52
